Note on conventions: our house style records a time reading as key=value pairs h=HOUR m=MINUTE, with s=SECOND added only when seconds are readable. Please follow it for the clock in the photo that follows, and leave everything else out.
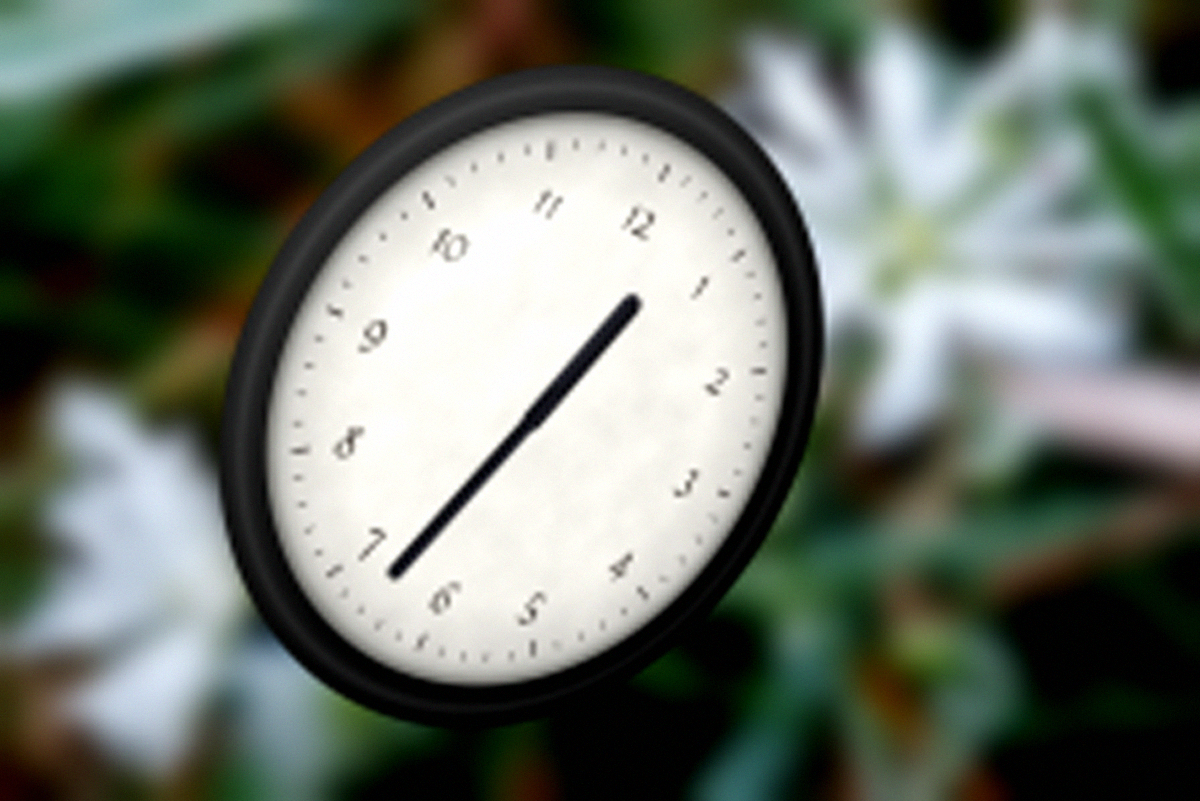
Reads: h=12 m=33
